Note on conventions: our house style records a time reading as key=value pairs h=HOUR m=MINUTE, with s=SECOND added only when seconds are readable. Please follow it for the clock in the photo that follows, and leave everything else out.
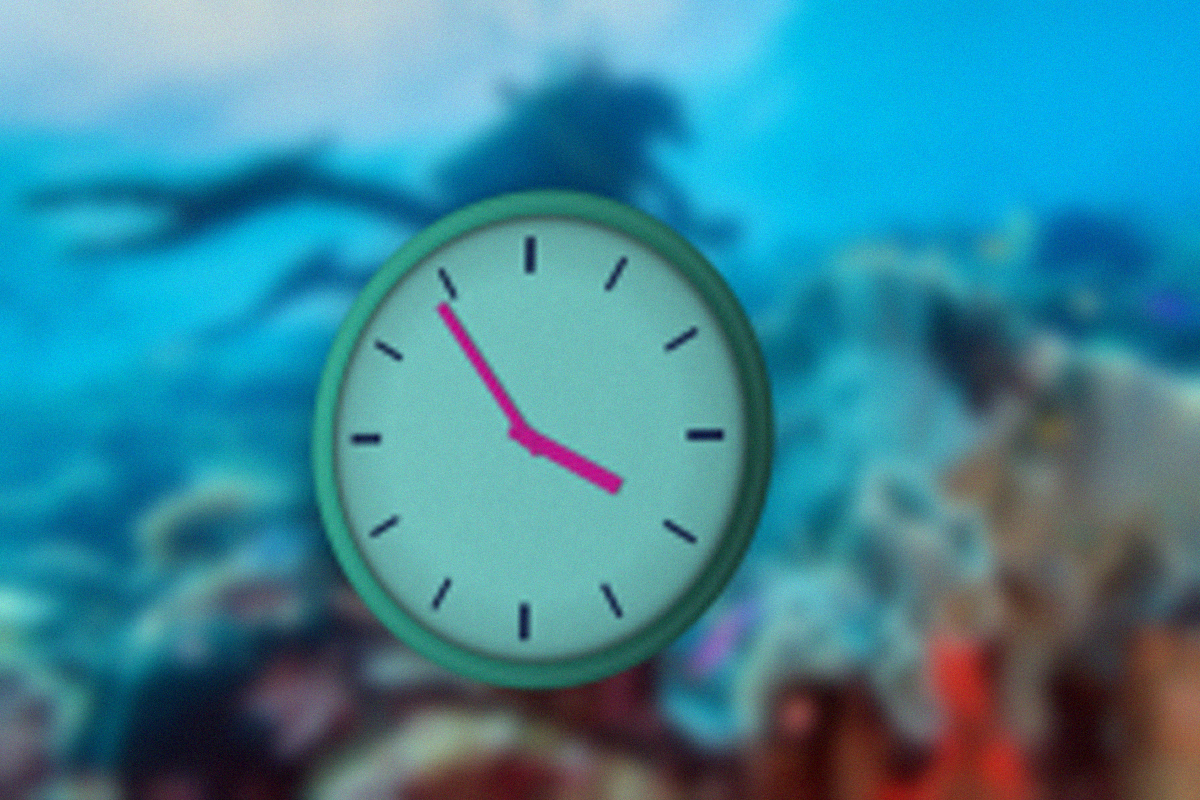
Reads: h=3 m=54
